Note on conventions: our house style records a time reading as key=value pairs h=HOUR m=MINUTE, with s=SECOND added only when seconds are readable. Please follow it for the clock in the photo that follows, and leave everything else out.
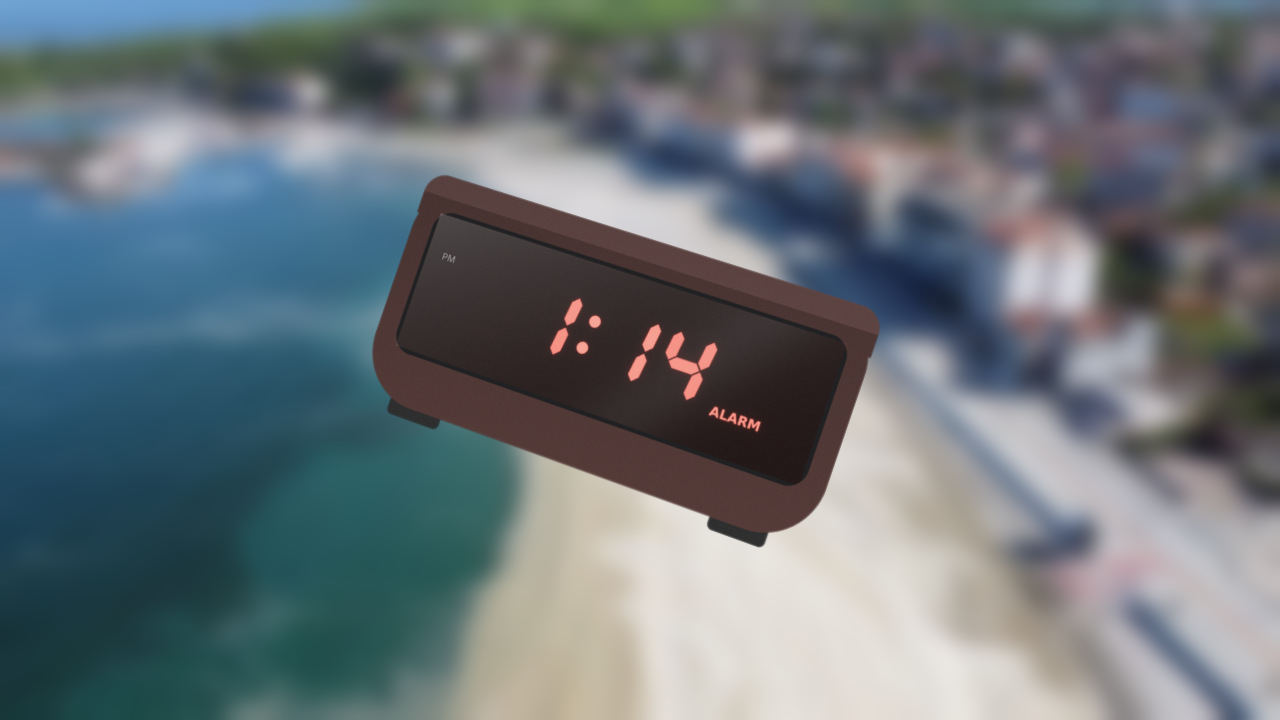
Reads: h=1 m=14
